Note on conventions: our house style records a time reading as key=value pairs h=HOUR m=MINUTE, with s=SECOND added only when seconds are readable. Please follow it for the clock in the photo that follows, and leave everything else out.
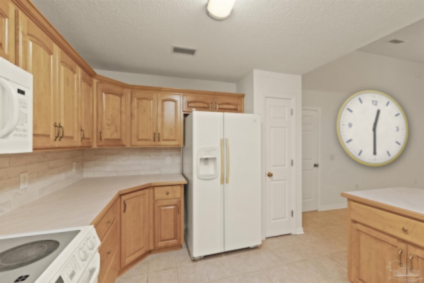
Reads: h=12 m=30
